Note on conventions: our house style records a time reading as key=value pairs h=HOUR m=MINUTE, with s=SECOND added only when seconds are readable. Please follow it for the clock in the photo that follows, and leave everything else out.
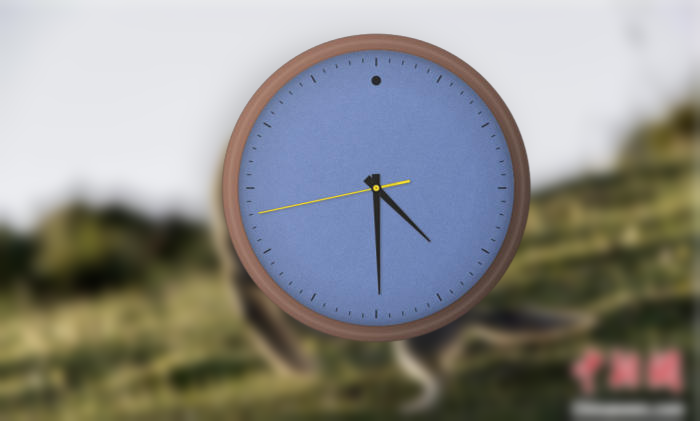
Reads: h=4 m=29 s=43
